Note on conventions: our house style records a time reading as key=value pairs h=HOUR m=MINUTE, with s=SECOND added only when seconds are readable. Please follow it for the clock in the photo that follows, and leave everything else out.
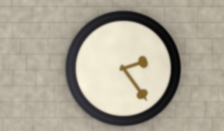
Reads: h=2 m=24
